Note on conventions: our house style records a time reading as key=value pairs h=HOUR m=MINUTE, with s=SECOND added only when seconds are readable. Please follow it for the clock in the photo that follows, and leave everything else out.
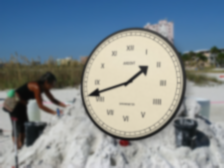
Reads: h=1 m=42
